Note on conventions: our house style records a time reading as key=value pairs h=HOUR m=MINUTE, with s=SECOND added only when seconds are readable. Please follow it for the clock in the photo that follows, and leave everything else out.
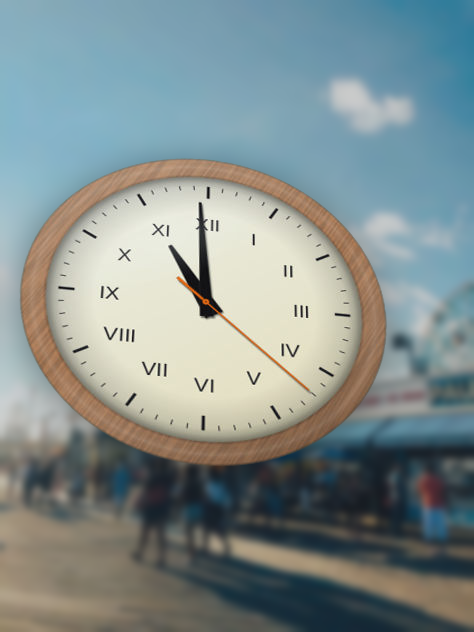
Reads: h=10 m=59 s=22
